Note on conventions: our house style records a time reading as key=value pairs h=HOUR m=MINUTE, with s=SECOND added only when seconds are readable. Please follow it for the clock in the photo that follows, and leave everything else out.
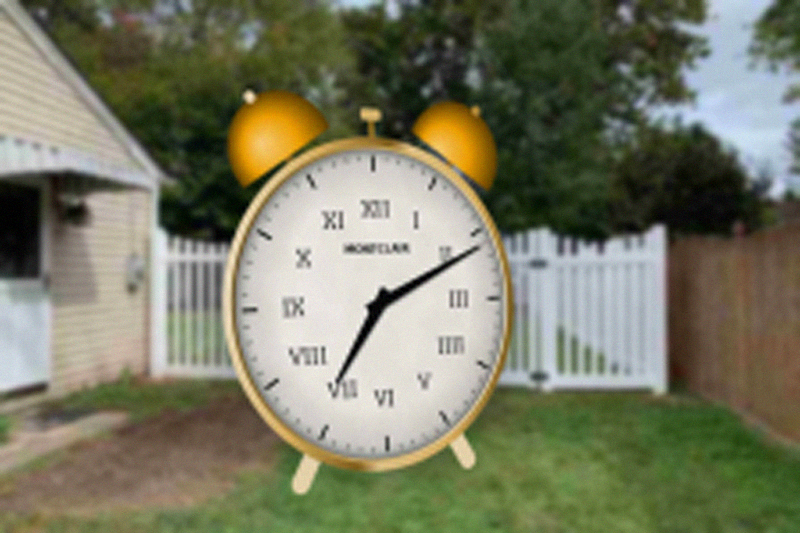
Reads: h=7 m=11
